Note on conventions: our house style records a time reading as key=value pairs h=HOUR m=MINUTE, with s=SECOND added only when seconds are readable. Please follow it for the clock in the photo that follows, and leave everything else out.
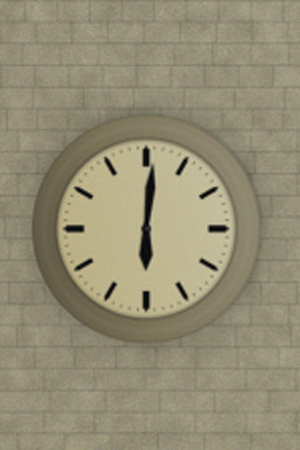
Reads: h=6 m=1
